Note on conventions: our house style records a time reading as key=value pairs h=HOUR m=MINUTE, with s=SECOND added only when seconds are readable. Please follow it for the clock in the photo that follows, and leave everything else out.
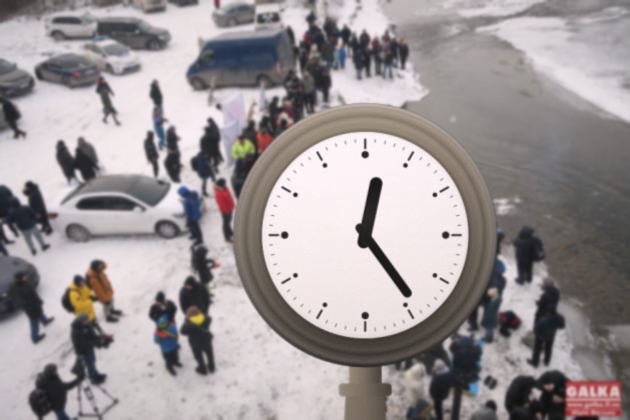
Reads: h=12 m=24
